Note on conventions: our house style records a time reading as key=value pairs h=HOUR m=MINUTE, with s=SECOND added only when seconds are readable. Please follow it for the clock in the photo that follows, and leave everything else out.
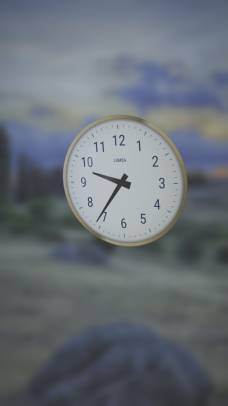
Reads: h=9 m=36
